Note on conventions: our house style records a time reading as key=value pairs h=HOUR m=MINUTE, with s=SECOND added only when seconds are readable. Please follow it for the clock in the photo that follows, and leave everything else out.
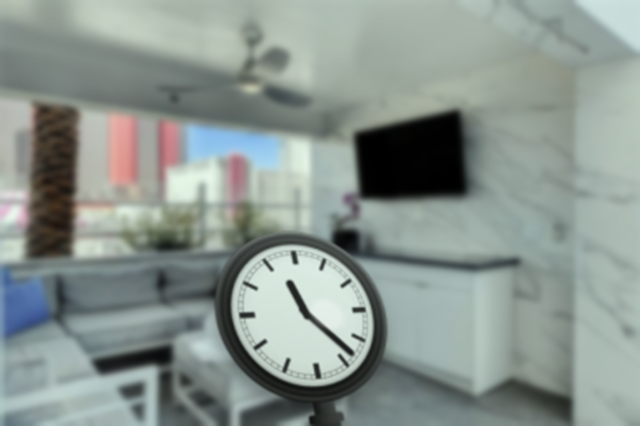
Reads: h=11 m=23
